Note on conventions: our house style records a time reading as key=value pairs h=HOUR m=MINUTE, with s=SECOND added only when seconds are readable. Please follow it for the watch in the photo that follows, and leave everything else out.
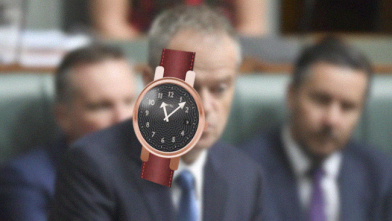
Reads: h=11 m=7
